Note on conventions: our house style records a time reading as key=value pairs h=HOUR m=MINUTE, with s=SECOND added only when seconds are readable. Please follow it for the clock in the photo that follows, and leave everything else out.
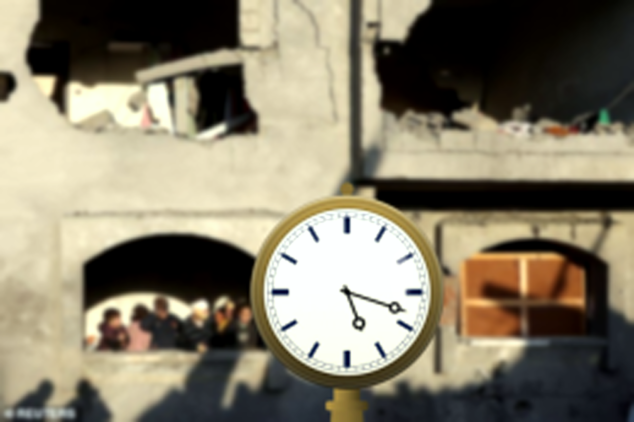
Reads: h=5 m=18
